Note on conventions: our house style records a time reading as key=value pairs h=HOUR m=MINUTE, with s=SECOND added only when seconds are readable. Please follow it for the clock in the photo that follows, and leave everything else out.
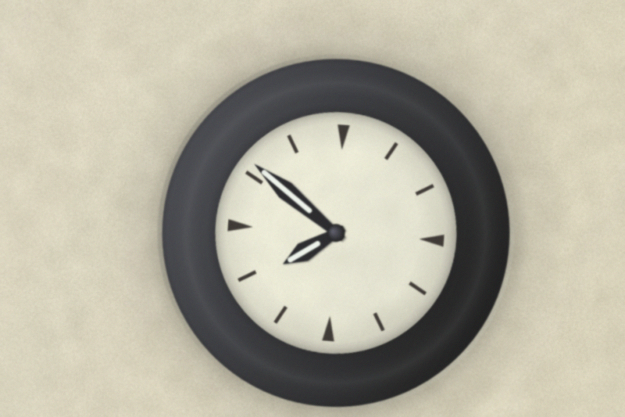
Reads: h=7 m=51
